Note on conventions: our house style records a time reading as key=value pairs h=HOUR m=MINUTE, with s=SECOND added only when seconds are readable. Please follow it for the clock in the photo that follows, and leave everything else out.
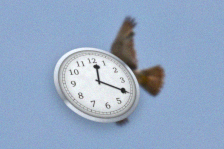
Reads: h=12 m=20
